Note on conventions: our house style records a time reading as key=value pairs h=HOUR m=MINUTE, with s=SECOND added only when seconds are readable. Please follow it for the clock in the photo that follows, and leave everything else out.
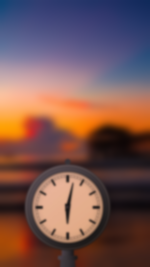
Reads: h=6 m=2
